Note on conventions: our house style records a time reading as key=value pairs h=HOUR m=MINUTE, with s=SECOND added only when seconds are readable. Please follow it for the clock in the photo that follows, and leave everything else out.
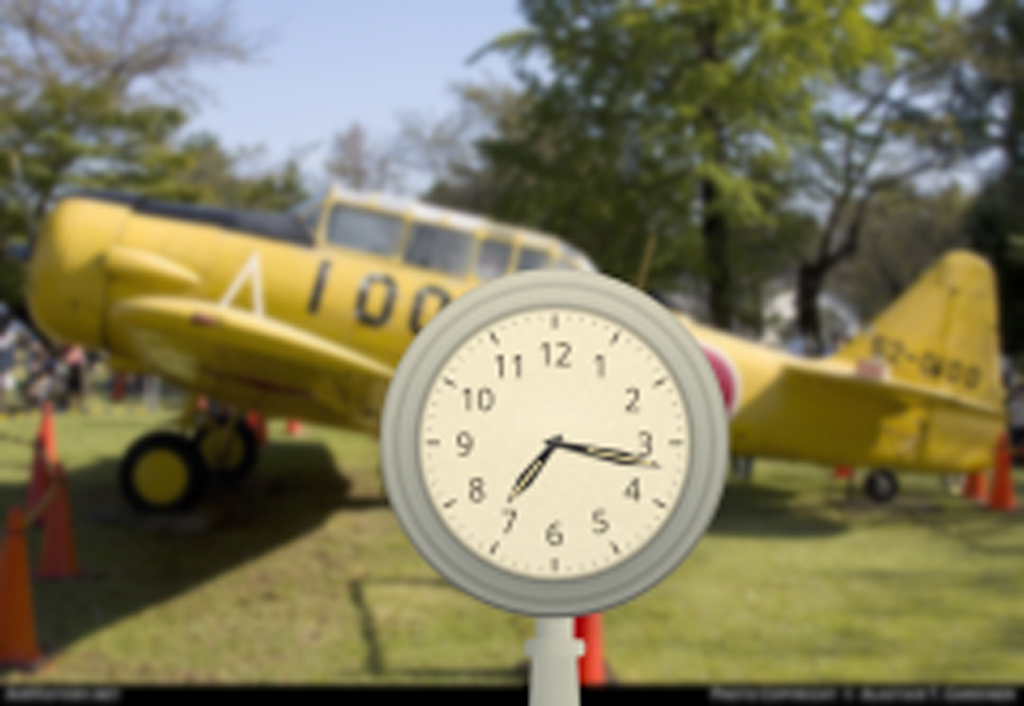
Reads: h=7 m=17
